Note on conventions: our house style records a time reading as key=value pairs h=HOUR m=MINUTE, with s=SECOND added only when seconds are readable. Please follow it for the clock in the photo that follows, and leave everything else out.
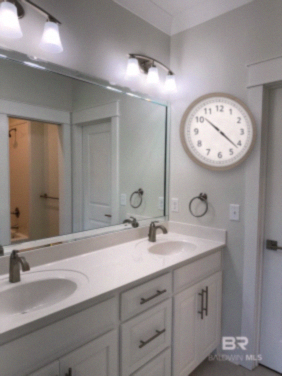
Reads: h=10 m=22
